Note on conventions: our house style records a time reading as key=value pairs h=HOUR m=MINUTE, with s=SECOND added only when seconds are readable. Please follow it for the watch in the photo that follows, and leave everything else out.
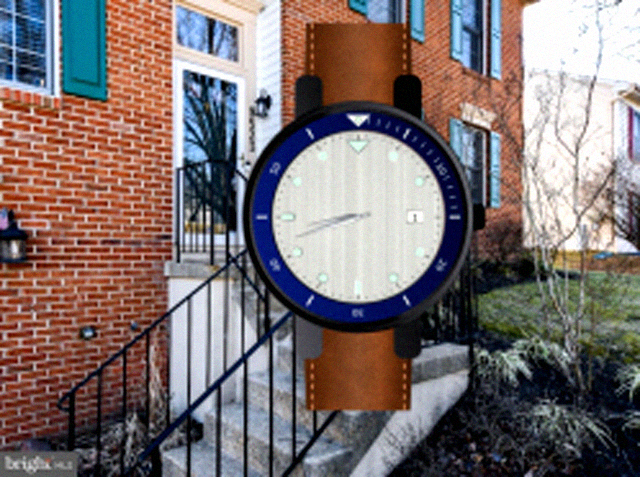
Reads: h=8 m=42
